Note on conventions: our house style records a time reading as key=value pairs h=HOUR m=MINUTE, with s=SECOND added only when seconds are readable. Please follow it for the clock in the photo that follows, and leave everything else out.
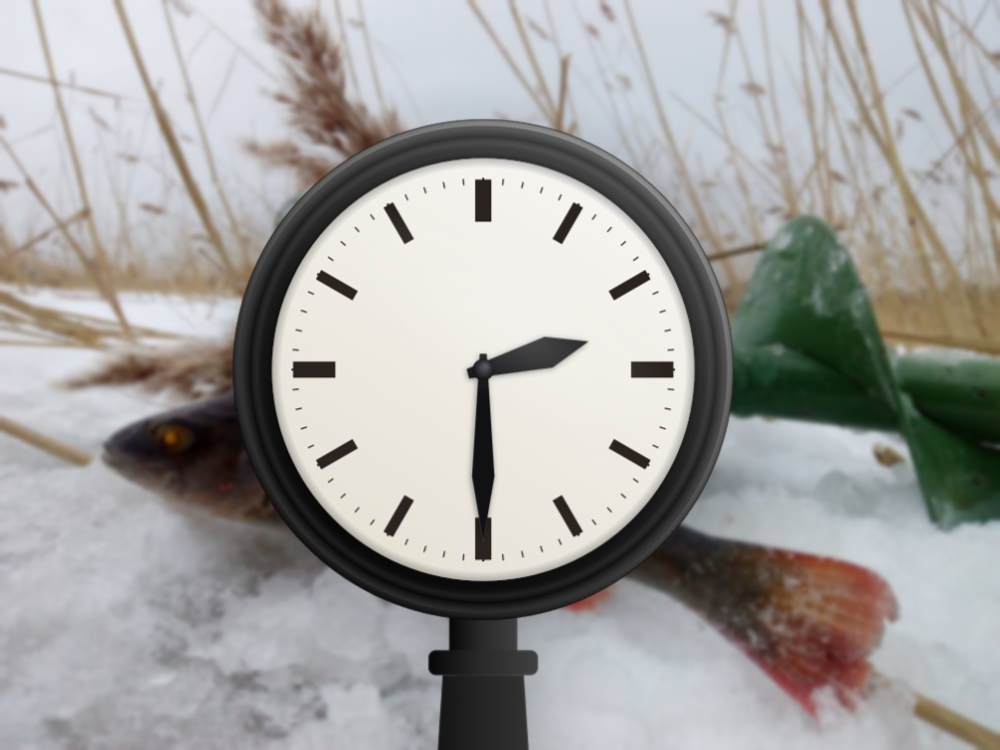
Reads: h=2 m=30
